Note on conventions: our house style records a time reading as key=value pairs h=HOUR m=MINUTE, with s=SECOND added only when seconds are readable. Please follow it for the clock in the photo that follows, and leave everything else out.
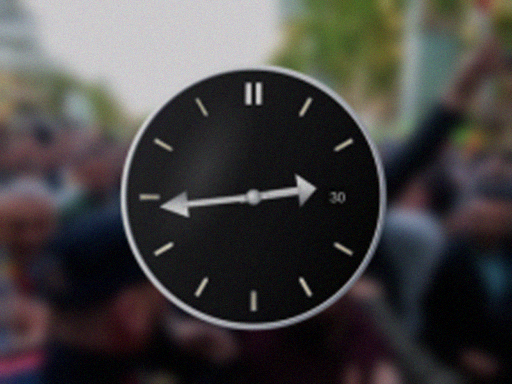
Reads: h=2 m=44
